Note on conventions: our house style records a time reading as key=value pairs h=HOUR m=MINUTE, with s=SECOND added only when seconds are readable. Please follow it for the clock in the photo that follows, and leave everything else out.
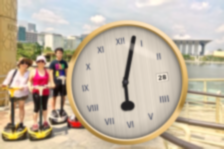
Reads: h=6 m=3
